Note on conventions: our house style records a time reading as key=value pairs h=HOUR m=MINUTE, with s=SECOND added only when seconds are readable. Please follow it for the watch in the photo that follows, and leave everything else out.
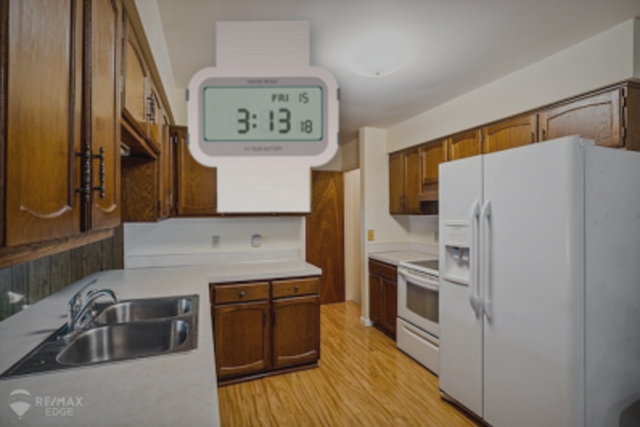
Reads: h=3 m=13 s=18
